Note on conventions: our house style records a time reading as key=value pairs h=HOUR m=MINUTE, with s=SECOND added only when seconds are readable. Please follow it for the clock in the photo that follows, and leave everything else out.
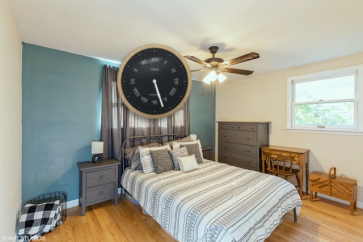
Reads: h=5 m=27
